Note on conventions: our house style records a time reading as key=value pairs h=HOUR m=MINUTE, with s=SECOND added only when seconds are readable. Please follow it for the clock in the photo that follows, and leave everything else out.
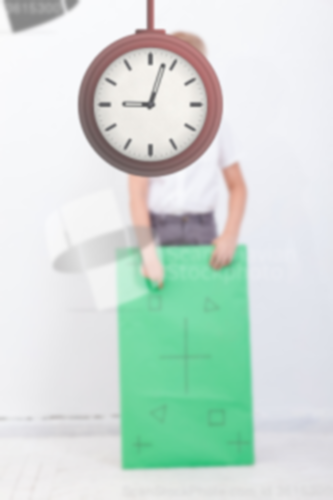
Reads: h=9 m=3
